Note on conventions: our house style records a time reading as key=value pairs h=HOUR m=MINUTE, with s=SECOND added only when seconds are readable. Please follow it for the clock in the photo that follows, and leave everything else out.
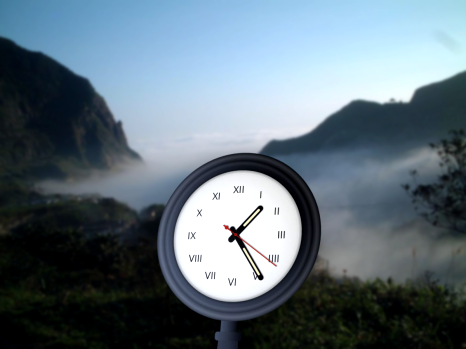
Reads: h=1 m=24 s=21
